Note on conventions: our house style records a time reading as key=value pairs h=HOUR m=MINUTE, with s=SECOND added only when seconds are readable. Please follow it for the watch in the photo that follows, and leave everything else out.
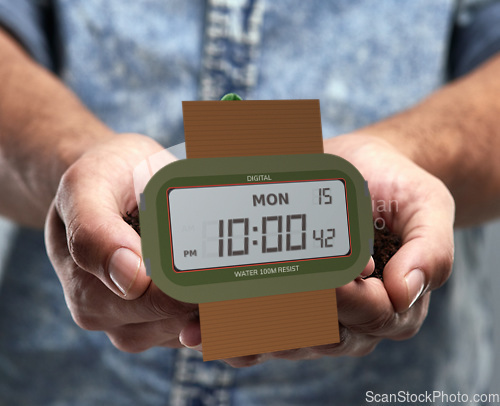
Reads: h=10 m=0 s=42
